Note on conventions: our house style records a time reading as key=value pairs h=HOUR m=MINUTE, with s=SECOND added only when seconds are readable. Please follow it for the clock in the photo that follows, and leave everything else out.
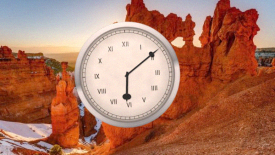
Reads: h=6 m=9
